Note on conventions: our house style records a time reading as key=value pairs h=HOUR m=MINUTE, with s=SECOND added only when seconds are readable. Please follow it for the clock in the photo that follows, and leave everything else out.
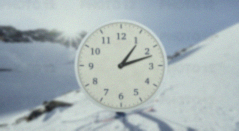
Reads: h=1 m=12
